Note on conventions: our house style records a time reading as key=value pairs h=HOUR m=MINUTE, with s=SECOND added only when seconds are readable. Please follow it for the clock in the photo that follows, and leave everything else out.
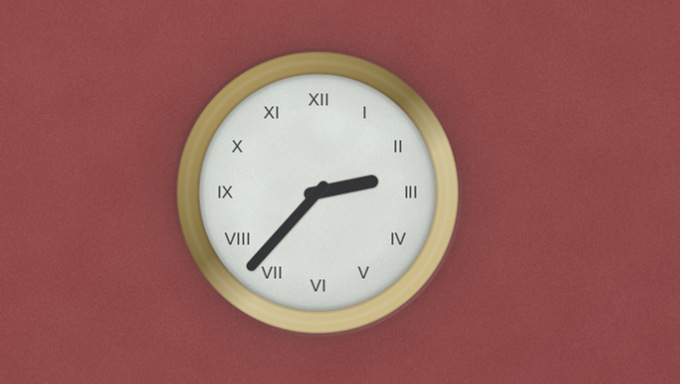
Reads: h=2 m=37
